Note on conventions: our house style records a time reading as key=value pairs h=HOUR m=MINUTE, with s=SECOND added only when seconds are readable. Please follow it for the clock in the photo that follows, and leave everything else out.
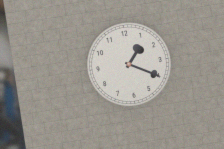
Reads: h=1 m=20
